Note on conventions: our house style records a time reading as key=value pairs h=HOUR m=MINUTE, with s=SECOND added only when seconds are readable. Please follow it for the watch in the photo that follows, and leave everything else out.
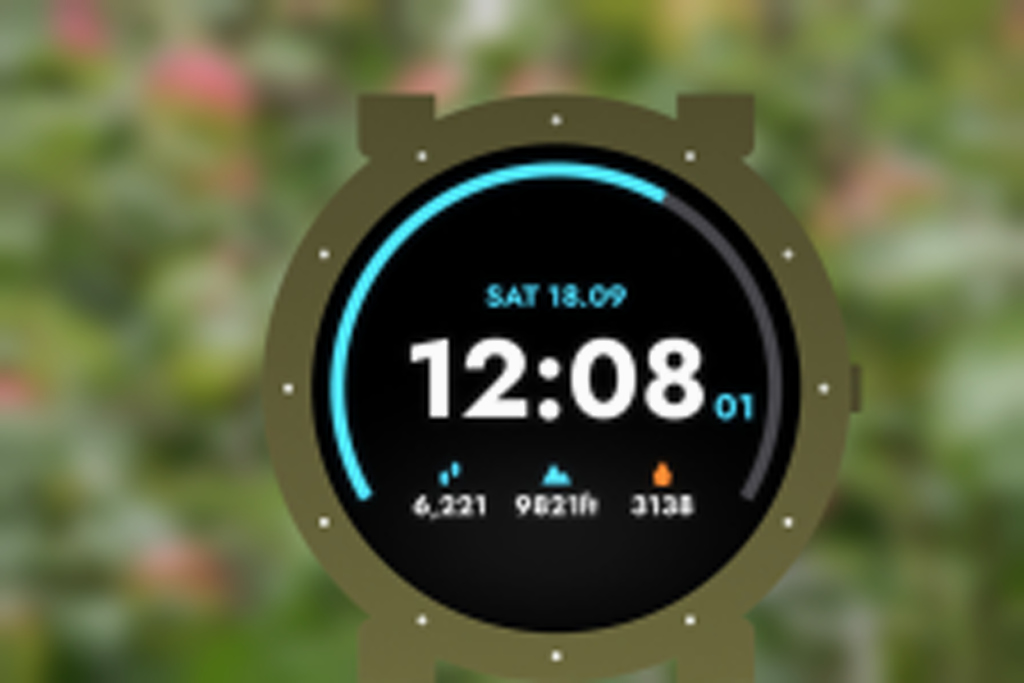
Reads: h=12 m=8 s=1
